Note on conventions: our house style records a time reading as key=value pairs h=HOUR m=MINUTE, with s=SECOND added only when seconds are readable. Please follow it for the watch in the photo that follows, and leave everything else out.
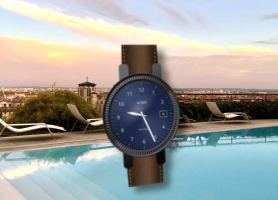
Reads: h=9 m=26
